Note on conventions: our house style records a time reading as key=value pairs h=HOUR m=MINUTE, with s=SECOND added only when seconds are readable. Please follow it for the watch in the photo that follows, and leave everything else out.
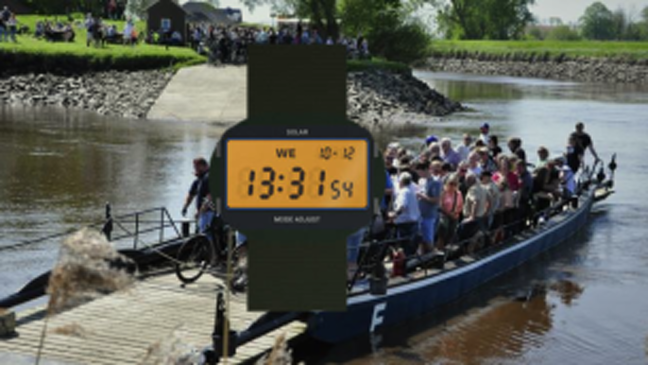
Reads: h=13 m=31 s=54
